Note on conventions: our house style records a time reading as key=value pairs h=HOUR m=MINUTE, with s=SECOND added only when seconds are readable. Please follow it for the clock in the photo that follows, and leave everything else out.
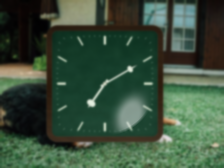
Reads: h=7 m=10
